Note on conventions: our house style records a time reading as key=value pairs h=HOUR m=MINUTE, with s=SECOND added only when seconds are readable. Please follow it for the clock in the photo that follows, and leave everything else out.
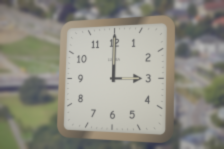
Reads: h=3 m=0
